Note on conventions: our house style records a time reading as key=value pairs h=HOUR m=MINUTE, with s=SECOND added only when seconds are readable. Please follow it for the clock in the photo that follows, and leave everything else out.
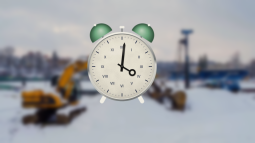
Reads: h=4 m=1
